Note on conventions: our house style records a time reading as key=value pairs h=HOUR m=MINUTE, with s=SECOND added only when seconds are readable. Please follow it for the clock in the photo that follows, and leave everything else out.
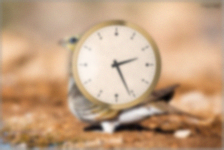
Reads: h=2 m=26
